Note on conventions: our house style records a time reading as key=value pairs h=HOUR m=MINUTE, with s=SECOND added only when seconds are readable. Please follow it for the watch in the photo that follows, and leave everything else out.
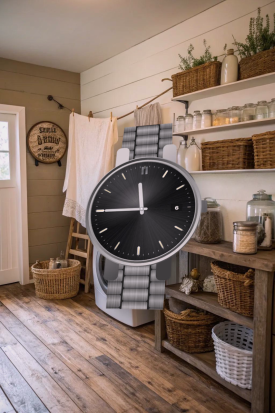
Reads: h=11 m=45
